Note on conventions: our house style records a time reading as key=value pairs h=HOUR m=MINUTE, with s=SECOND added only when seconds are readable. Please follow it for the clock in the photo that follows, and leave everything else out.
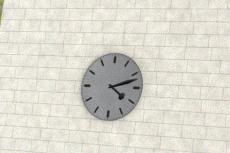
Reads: h=4 m=12
